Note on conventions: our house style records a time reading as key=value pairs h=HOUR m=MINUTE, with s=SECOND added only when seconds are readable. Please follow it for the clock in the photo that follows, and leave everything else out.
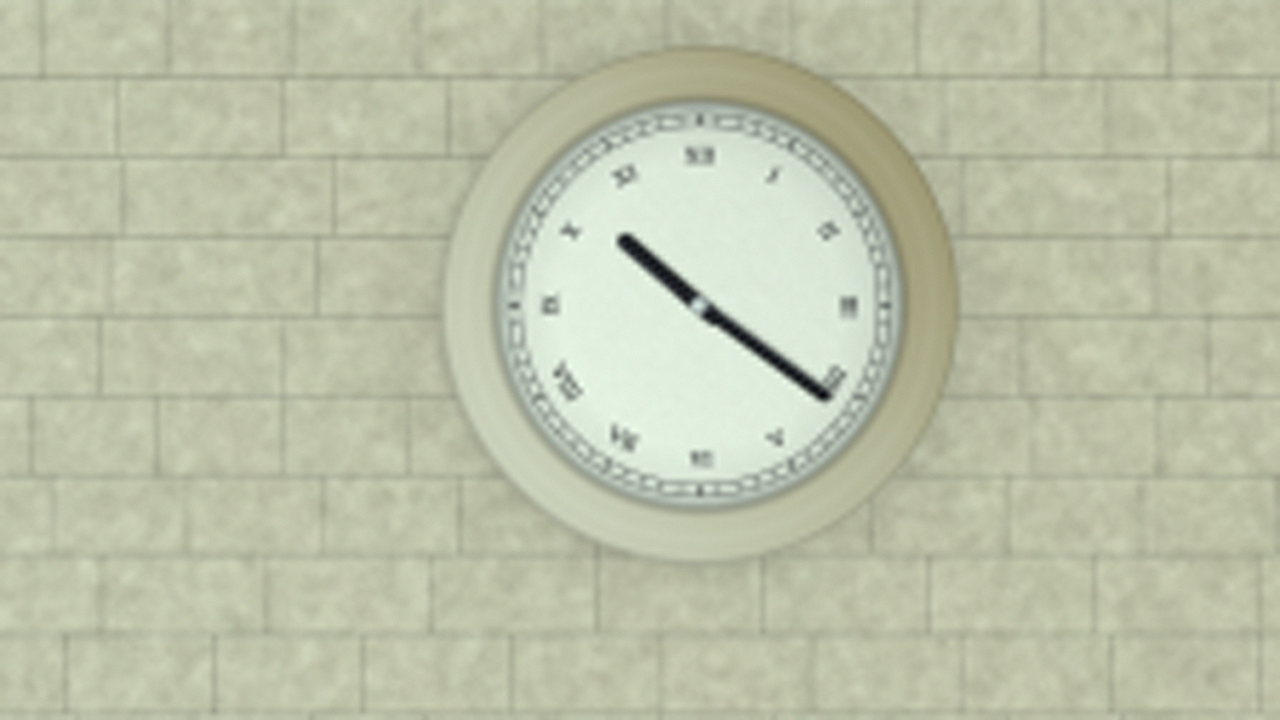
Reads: h=10 m=21
